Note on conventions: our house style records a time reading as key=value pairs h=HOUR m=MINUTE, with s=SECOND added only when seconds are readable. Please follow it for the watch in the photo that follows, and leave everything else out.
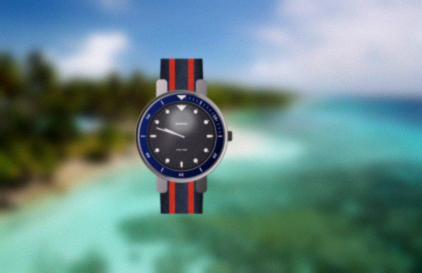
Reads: h=9 m=48
